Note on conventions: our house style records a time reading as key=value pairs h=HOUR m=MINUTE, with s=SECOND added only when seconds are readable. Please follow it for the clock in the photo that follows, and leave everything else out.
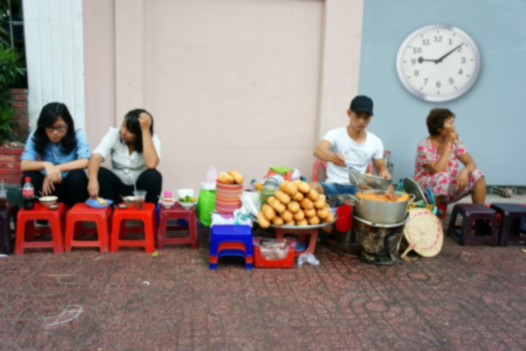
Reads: h=9 m=9
